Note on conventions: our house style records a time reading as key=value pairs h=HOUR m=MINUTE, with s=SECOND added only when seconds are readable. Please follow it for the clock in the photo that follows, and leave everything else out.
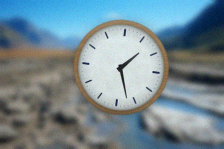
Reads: h=1 m=27
